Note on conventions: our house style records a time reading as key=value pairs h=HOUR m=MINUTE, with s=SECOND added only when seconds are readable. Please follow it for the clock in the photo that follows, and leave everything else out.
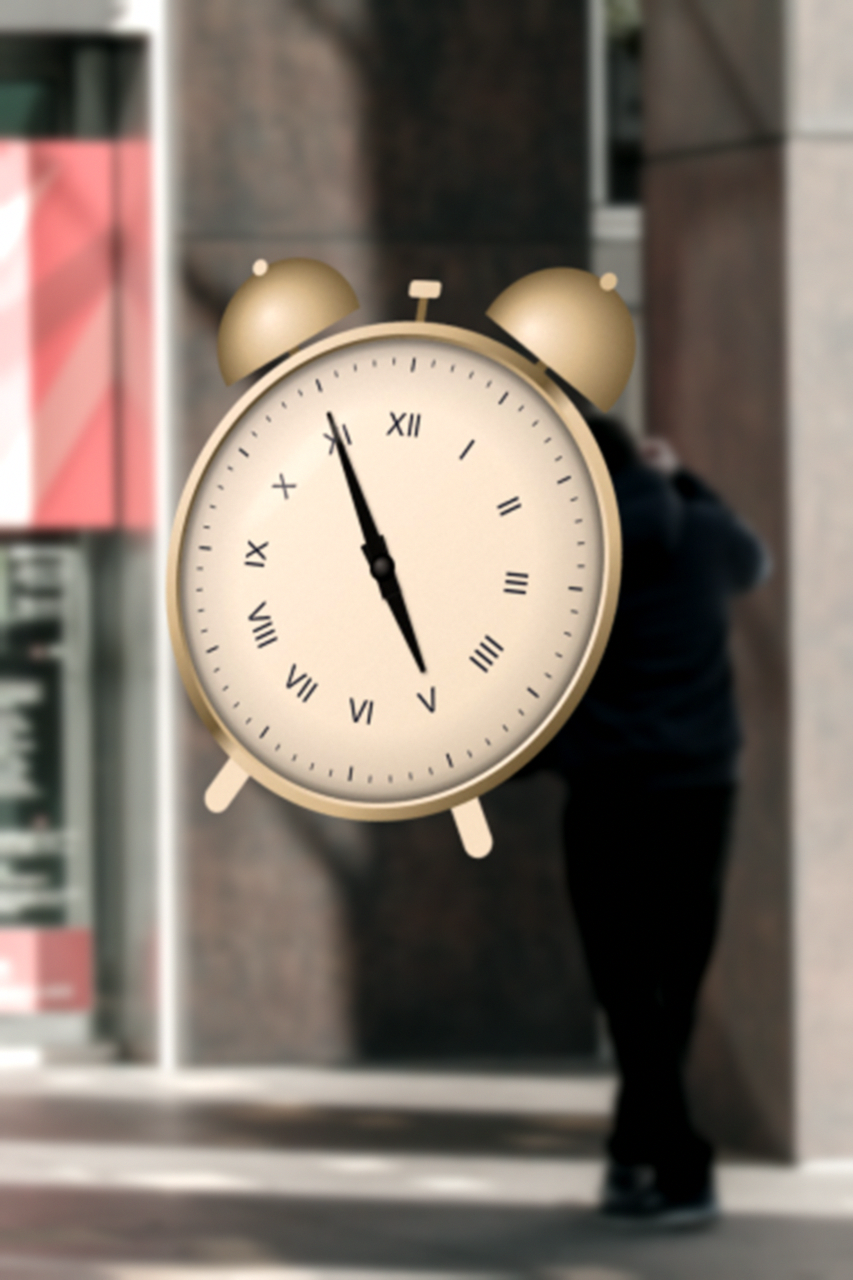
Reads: h=4 m=55
